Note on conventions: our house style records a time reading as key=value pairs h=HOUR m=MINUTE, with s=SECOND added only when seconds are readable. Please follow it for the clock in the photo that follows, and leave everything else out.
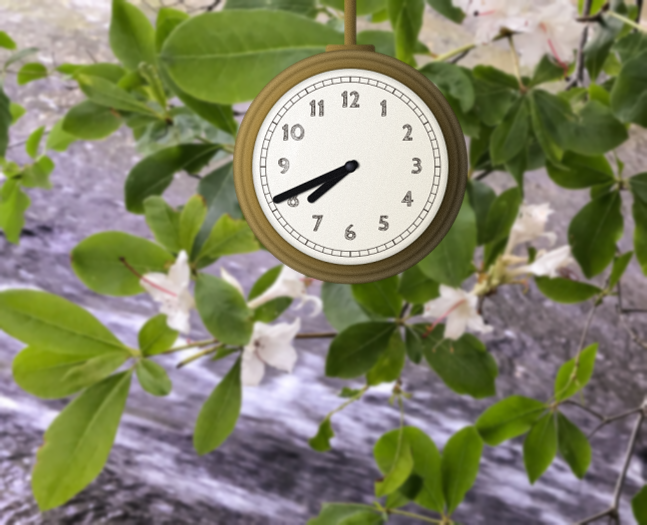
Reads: h=7 m=41
